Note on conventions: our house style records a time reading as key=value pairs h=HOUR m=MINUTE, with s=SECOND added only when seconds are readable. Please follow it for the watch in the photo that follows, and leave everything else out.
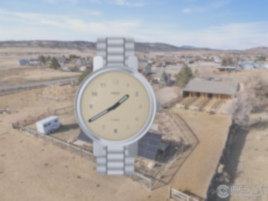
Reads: h=1 m=40
